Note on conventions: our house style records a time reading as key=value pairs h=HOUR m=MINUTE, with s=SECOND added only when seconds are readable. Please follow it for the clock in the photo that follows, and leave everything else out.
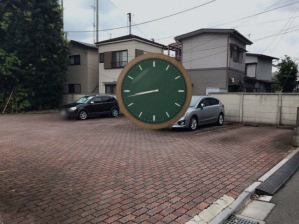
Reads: h=8 m=43
